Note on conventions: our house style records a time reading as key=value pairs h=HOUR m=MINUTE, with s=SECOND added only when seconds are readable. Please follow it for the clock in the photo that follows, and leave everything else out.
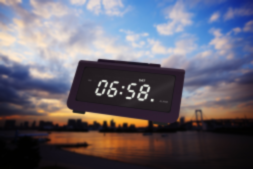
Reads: h=6 m=58
